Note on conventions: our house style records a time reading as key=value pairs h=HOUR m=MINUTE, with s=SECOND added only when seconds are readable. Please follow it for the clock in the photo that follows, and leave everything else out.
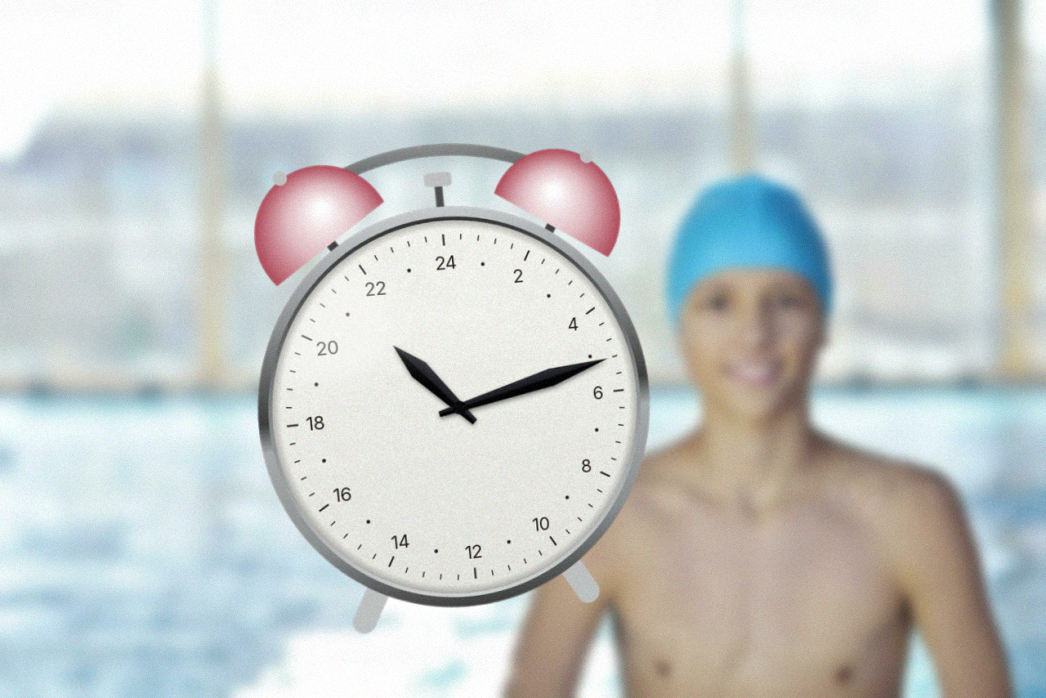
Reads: h=21 m=13
